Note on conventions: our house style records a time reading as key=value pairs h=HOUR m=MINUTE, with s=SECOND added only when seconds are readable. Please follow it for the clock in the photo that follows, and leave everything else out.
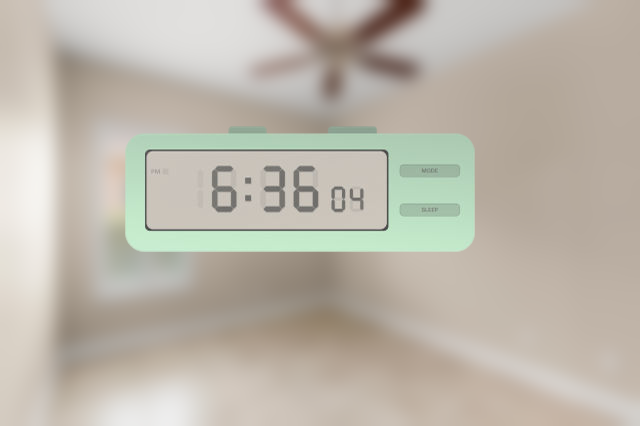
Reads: h=6 m=36 s=4
